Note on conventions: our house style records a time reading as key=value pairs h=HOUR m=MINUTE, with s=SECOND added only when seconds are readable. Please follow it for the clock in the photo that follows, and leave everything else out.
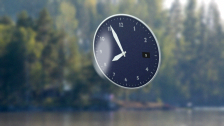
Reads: h=7 m=56
